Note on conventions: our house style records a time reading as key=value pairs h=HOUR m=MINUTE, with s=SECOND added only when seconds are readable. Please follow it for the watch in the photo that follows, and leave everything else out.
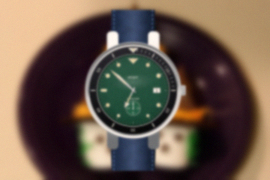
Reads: h=6 m=52
